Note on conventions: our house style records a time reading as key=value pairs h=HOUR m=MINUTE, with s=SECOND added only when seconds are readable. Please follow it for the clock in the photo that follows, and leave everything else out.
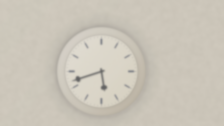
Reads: h=5 m=42
